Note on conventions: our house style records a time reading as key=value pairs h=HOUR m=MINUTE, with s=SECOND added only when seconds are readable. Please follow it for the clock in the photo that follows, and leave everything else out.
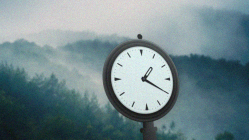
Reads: h=1 m=20
